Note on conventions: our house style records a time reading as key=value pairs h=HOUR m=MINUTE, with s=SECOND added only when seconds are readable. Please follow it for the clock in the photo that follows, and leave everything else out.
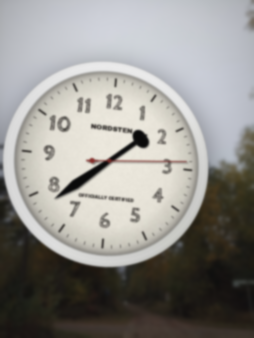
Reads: h=1 m=38 s=14
